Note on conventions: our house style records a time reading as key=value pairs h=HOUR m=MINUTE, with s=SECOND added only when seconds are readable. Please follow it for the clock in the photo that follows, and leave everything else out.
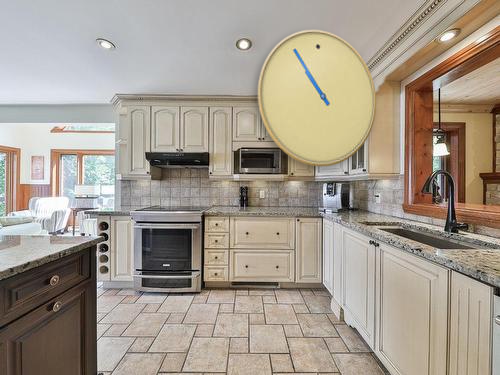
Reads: h=10 m=55
